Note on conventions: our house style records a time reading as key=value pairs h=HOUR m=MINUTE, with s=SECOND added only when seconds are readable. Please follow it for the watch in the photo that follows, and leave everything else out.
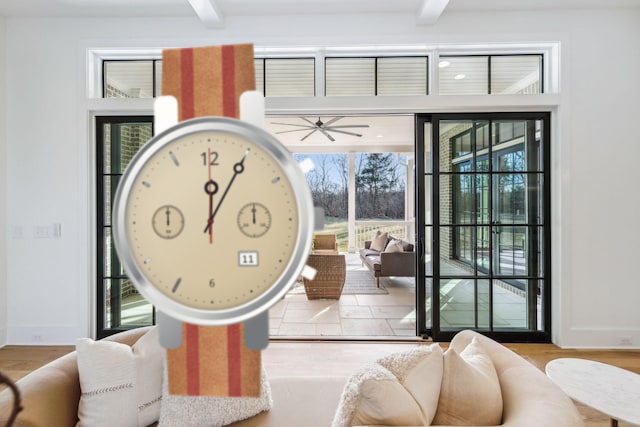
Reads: h=12 m=5
